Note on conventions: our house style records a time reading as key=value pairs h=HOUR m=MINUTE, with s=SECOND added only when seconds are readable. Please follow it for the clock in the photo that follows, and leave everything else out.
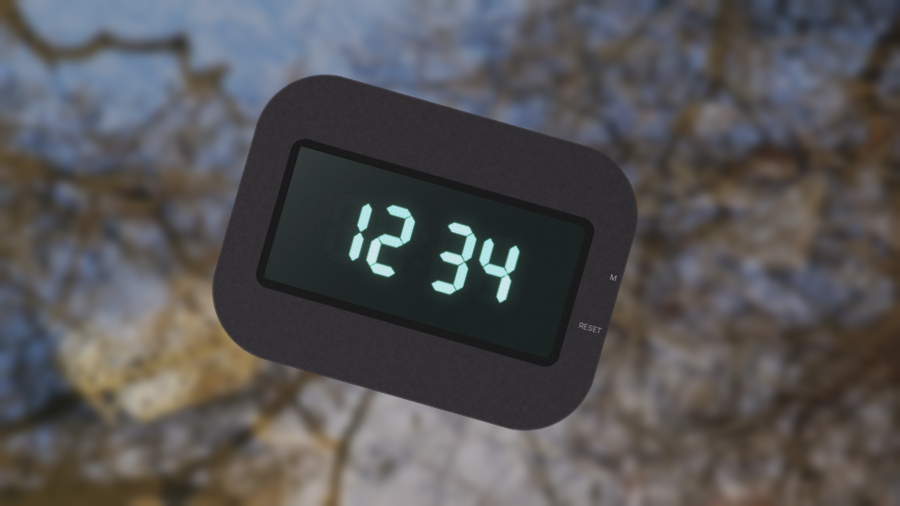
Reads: h=12 m=34
